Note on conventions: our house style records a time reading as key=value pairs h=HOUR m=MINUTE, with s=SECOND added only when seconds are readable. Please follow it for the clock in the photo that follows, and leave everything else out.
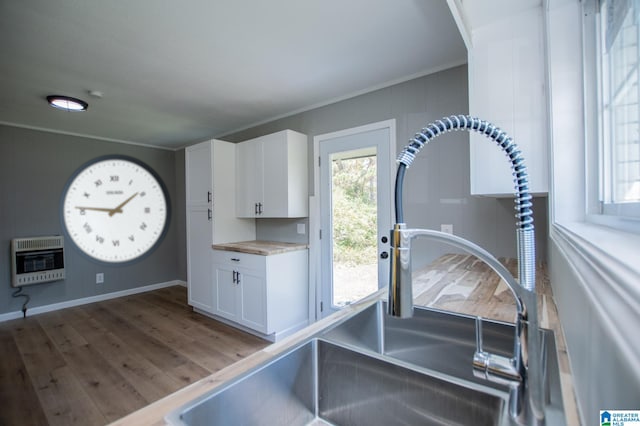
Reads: h=1 m=46
